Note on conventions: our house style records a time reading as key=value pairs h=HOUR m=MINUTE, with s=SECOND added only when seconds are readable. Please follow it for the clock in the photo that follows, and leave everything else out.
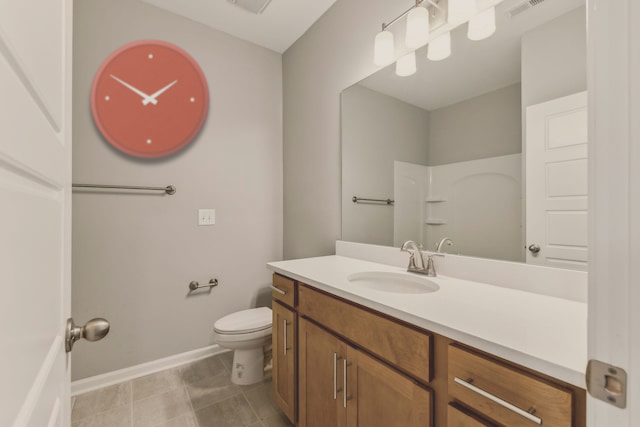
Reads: h=1 m=50
